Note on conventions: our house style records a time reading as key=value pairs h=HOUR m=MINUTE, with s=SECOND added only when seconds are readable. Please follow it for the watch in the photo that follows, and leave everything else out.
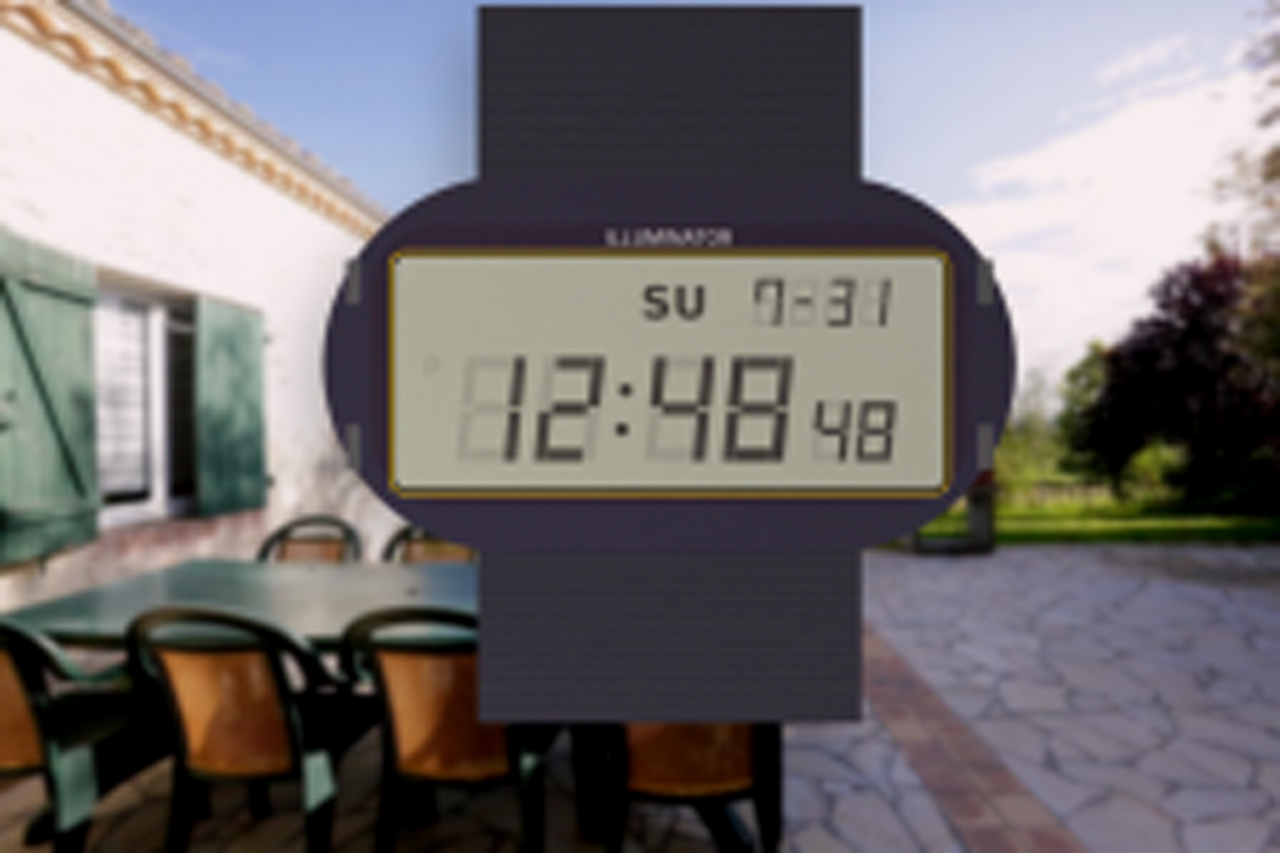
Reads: h=12 m=48 s=48
